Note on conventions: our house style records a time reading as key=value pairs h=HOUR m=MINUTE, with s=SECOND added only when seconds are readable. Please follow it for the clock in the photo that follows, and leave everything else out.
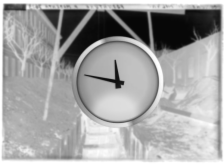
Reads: h=11 m=47
